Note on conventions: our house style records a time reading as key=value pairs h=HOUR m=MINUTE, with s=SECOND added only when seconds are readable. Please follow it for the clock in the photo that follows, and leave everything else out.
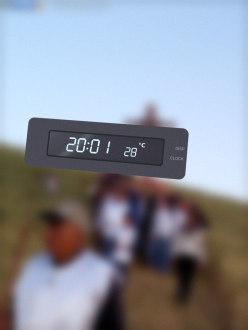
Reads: h=20 m=1
